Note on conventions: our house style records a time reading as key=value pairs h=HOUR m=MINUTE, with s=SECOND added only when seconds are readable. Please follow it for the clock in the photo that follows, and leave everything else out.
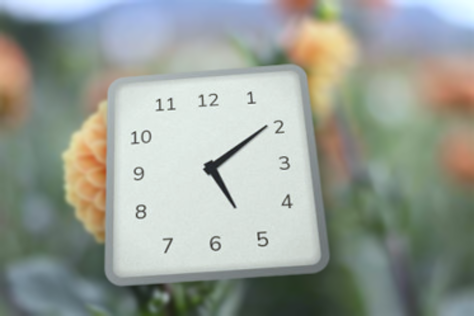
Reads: h=5 m=9
